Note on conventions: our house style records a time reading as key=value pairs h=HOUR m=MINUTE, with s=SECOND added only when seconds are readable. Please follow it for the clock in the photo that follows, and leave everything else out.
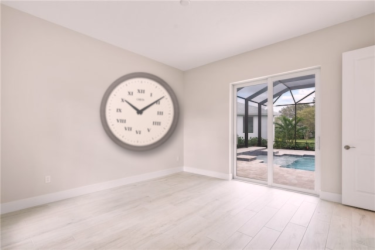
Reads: h=10 m=9
